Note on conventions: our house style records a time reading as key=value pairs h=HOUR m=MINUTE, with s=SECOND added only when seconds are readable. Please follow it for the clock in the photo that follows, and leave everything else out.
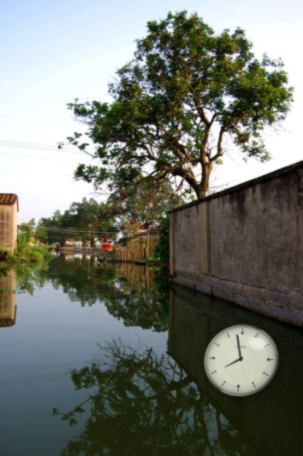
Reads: h=7 m=58
